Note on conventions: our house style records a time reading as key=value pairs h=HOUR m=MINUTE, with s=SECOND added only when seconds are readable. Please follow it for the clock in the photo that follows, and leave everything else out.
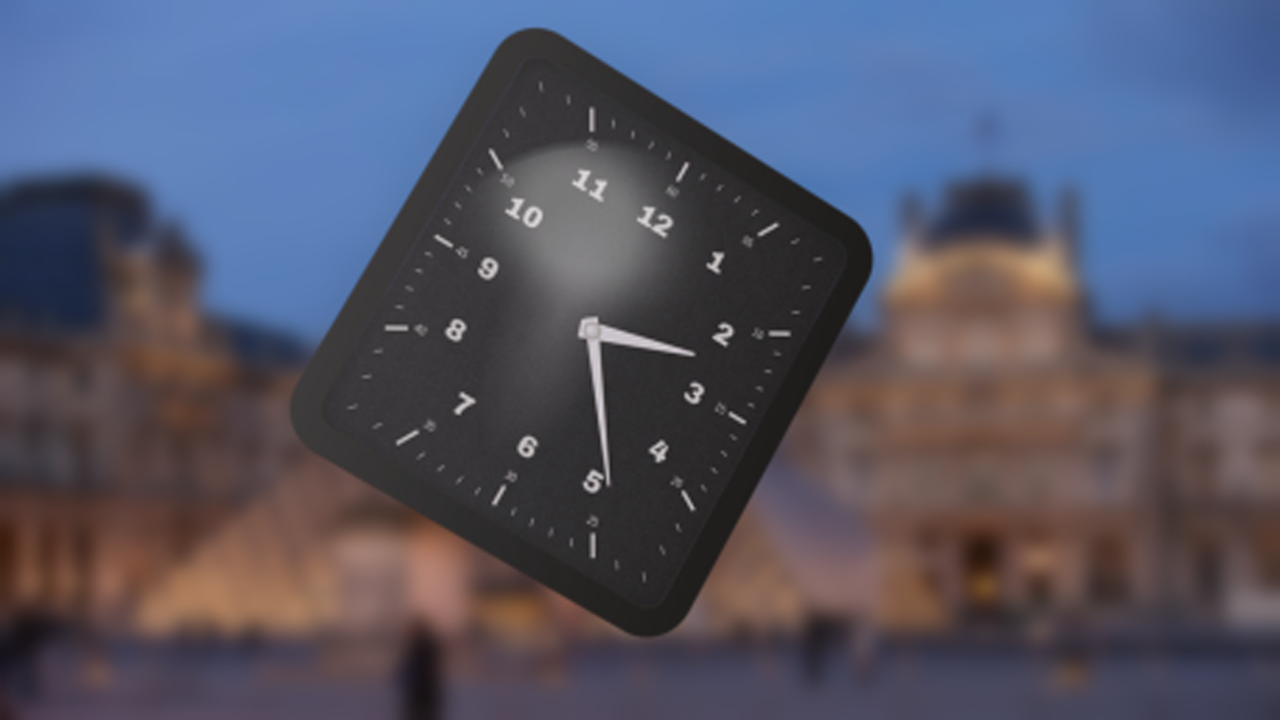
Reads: h=2 m=24
